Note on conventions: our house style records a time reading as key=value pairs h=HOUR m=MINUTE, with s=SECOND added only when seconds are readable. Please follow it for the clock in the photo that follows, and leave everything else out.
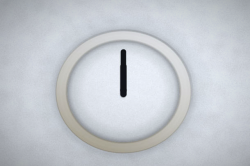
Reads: h=12 m=0
